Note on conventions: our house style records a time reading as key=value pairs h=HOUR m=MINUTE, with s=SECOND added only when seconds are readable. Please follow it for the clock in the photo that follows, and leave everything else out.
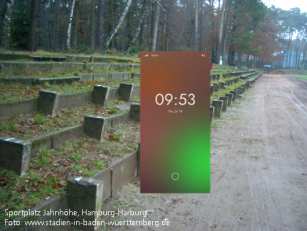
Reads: h=9 m=53
